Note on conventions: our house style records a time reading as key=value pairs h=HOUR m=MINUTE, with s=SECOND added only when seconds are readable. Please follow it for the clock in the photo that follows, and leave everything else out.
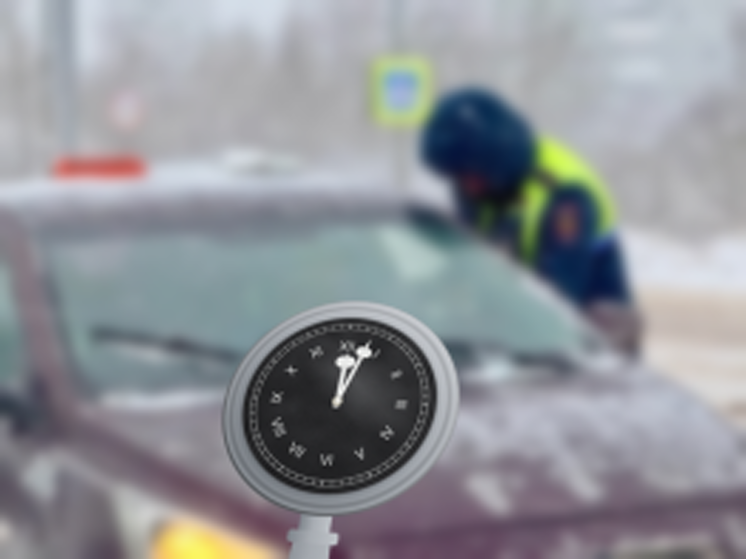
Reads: h=12 m=3
